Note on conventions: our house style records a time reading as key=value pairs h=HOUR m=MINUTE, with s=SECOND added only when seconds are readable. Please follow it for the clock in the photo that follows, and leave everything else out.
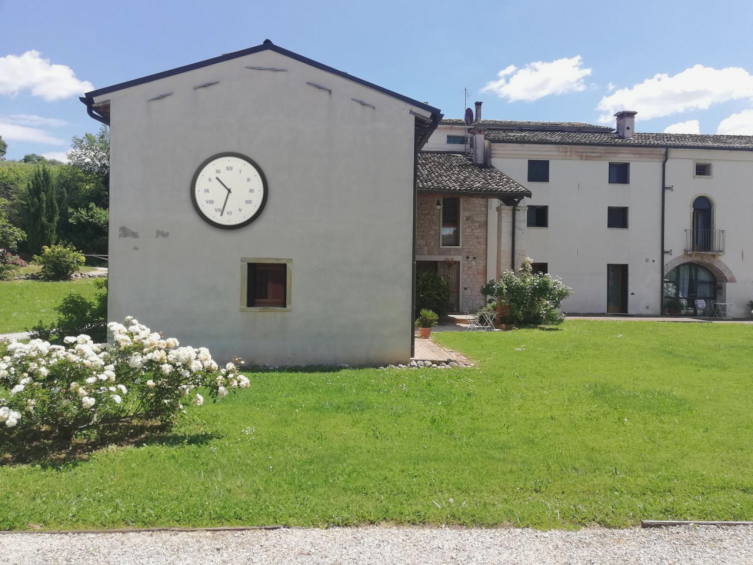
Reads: h=10 m=33
